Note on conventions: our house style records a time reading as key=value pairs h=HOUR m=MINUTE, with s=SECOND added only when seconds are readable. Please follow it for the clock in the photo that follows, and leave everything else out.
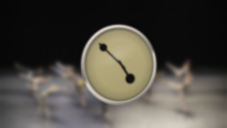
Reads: h=4 m=52
